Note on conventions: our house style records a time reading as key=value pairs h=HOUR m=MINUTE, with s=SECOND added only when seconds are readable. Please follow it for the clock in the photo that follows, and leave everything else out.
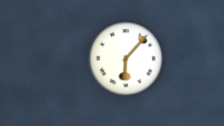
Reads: h=6 m=7
